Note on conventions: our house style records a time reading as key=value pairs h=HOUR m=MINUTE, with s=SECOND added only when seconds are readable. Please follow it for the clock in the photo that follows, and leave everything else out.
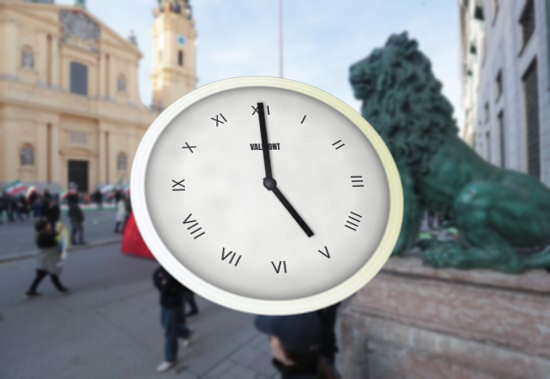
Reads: h=5 m=0
